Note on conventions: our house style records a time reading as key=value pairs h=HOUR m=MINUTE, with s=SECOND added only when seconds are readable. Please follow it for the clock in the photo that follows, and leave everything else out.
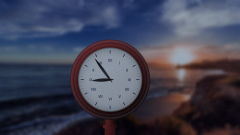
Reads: h=8 m=54
